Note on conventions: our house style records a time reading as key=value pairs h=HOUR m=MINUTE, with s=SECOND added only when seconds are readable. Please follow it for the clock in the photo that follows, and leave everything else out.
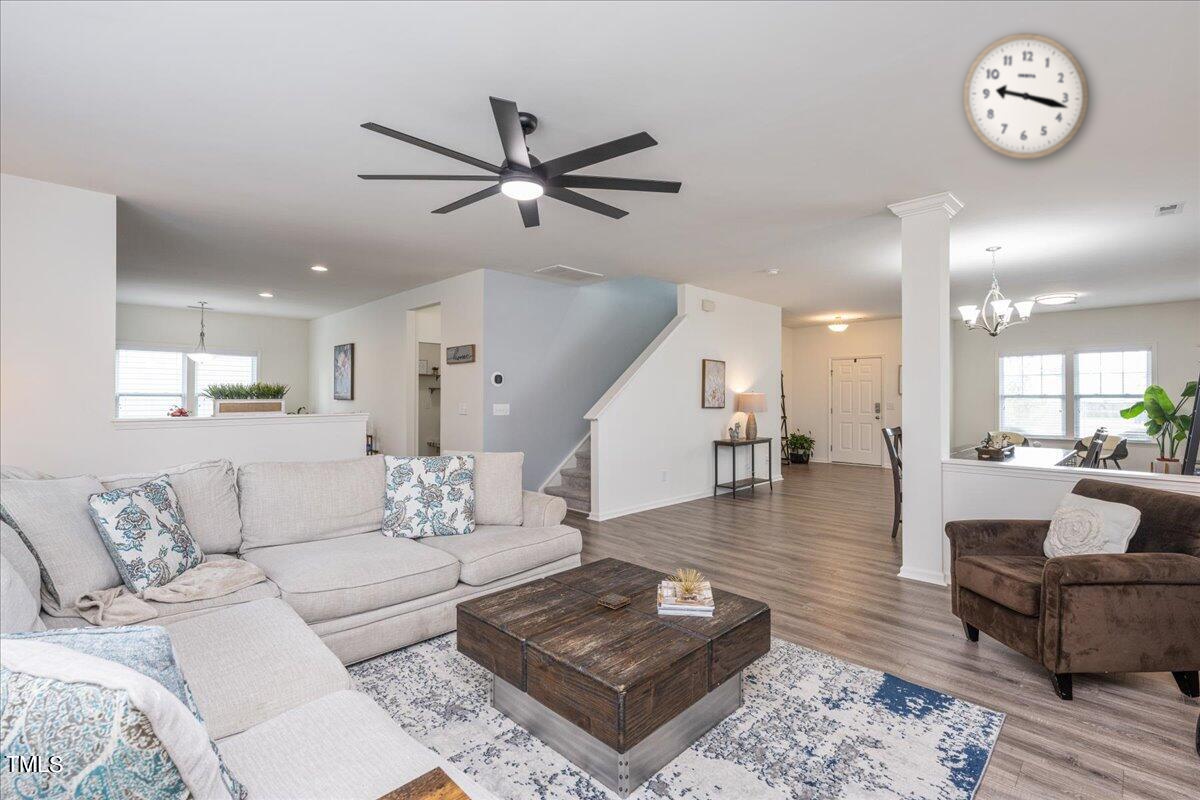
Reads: h=9 m=17
